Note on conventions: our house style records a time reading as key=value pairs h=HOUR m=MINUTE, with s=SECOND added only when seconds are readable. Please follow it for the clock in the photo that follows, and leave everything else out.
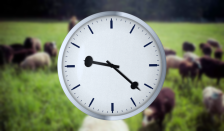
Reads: h=9 m=22
